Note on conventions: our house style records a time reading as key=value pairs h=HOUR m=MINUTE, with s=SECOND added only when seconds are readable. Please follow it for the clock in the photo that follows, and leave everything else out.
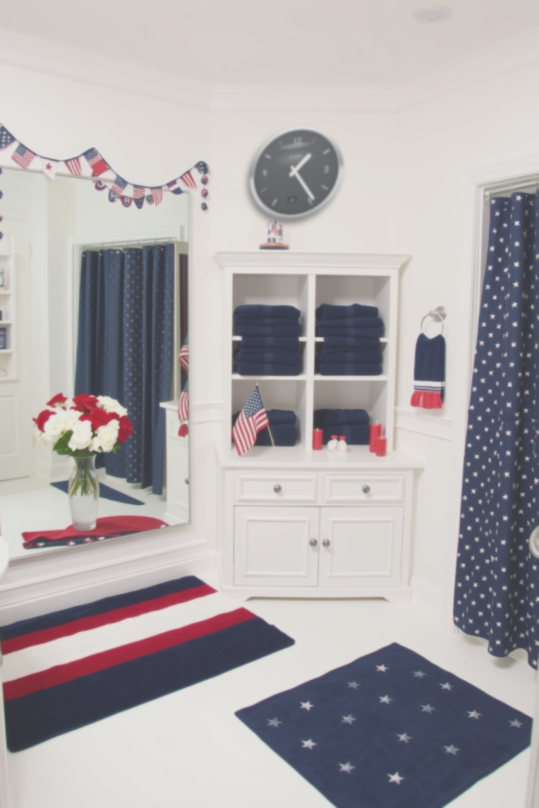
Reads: h=1 m=24
